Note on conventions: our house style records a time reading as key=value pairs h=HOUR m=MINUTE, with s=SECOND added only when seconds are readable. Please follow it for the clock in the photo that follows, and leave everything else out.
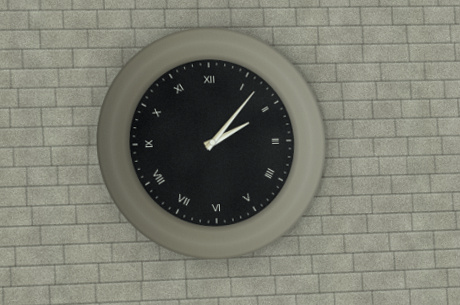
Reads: h=2 m=7
